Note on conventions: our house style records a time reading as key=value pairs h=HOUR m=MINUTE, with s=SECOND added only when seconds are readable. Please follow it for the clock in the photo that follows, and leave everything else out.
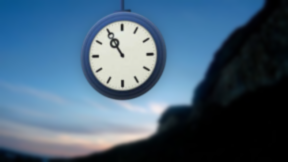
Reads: h=10 m=55
